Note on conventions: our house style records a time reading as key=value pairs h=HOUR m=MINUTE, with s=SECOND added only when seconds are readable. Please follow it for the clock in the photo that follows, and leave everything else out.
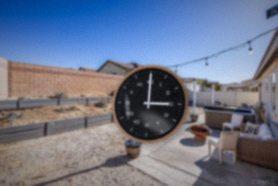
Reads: h=3 m=0
